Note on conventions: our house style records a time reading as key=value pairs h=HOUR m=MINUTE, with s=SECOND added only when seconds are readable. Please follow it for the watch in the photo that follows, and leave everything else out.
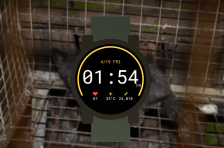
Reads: h=1 m=54
